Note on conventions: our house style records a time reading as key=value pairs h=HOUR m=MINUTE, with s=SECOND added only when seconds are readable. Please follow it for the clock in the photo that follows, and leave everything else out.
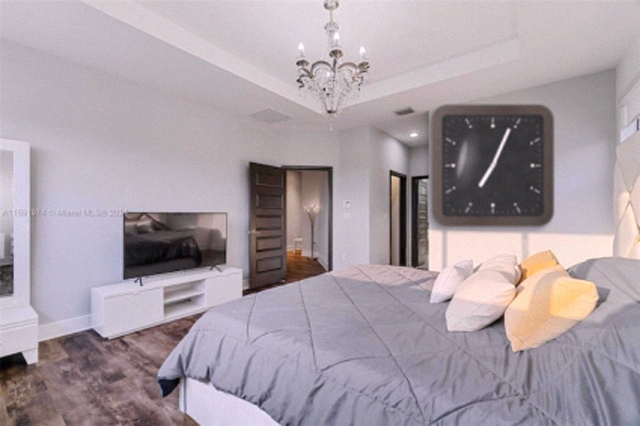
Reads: h=7 m=4
